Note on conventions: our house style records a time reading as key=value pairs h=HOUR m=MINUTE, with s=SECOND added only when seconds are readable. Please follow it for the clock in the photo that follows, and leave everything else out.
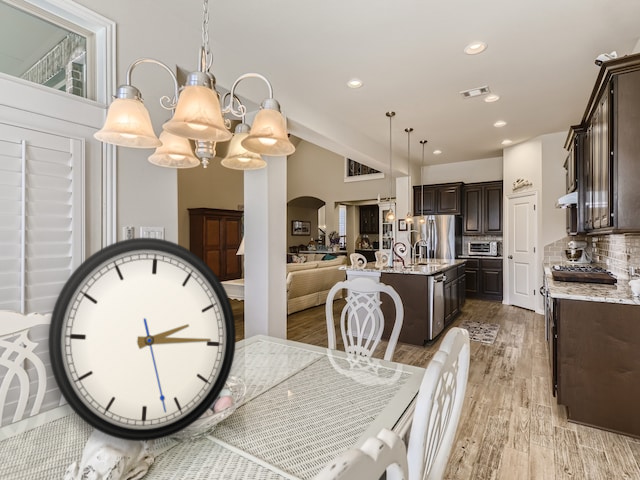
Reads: h=2 m=14 s=27
